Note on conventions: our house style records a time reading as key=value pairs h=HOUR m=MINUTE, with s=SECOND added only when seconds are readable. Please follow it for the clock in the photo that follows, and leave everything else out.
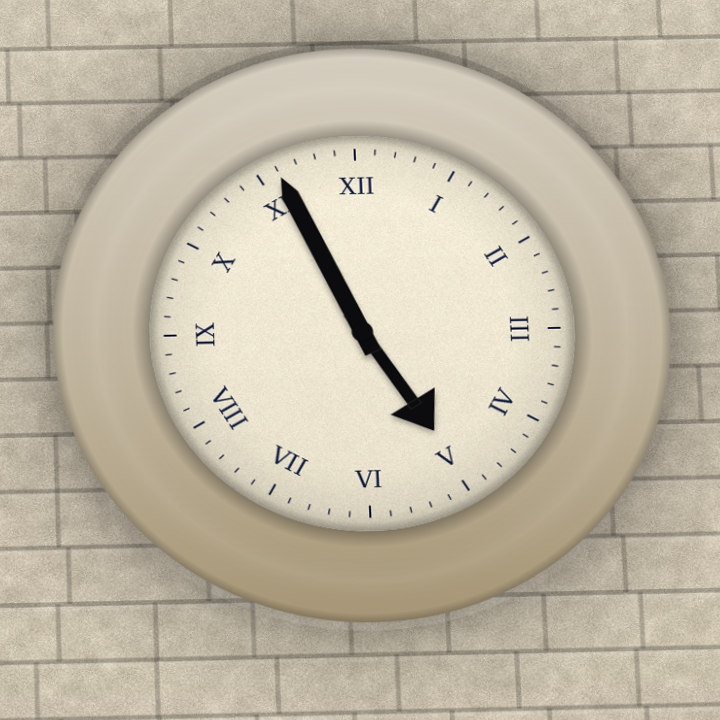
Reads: h=4 m=56
